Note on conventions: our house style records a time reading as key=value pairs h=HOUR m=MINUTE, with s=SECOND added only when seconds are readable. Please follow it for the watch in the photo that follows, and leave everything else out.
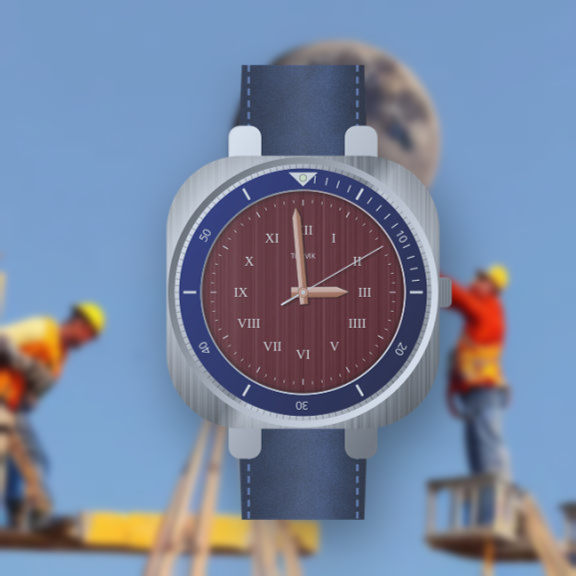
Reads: h=2 m=59 s=10
